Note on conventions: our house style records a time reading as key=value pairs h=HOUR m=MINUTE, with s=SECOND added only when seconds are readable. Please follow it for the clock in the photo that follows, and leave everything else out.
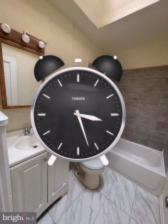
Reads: h=3 m=27
